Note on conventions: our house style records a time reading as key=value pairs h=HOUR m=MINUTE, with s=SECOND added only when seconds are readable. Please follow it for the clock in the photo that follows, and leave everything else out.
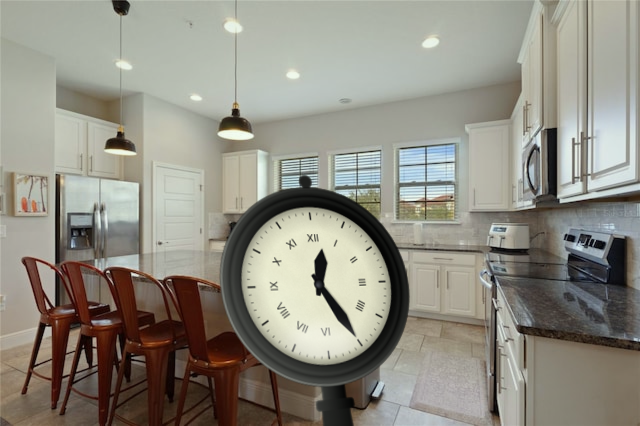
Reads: h=12 m=25
